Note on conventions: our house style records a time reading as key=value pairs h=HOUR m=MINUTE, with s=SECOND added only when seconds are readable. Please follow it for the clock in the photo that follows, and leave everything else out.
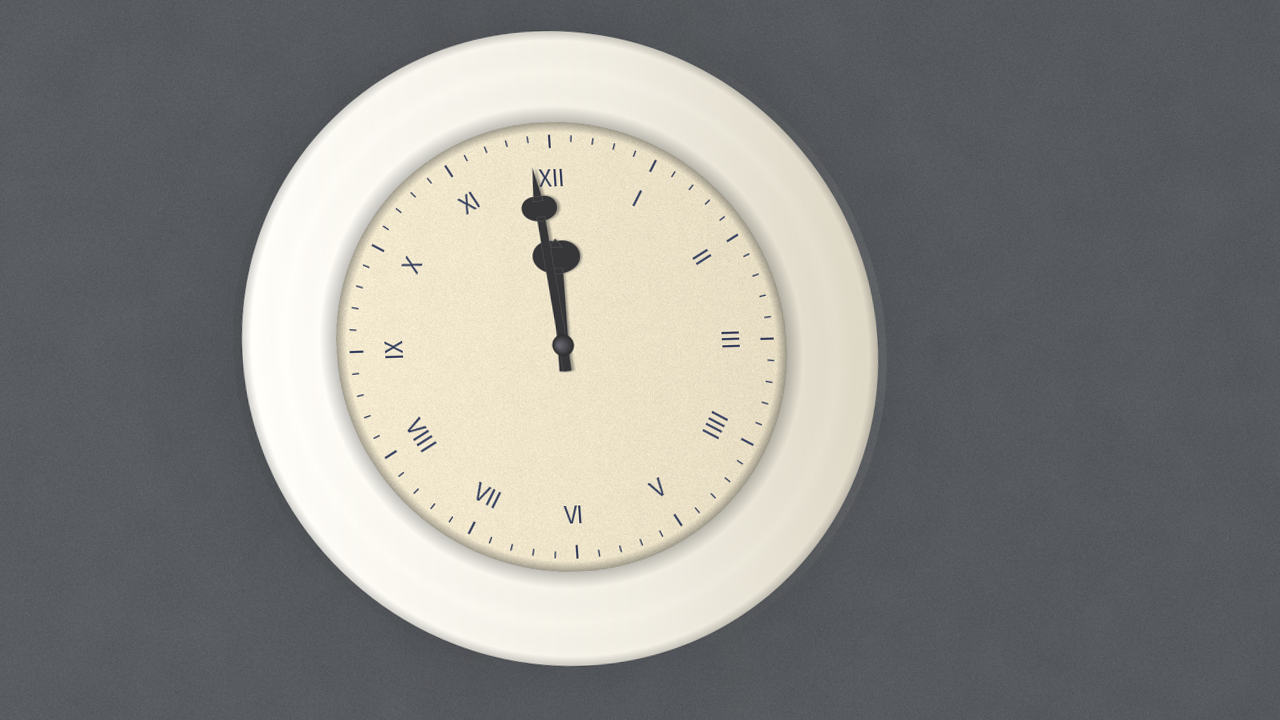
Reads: h=11 m=59
